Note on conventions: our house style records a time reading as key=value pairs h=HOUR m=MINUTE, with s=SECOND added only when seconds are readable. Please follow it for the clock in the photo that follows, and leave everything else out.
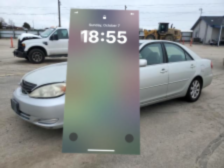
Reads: h=18 m=55
